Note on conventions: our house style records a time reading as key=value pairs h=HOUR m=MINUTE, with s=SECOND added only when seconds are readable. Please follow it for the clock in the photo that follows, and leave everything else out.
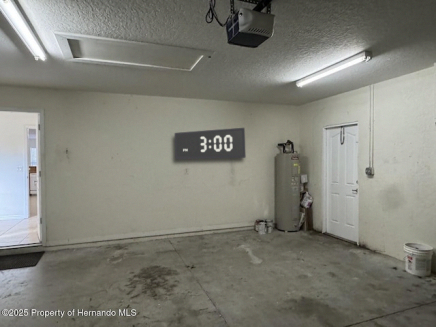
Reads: h=3 m=0
